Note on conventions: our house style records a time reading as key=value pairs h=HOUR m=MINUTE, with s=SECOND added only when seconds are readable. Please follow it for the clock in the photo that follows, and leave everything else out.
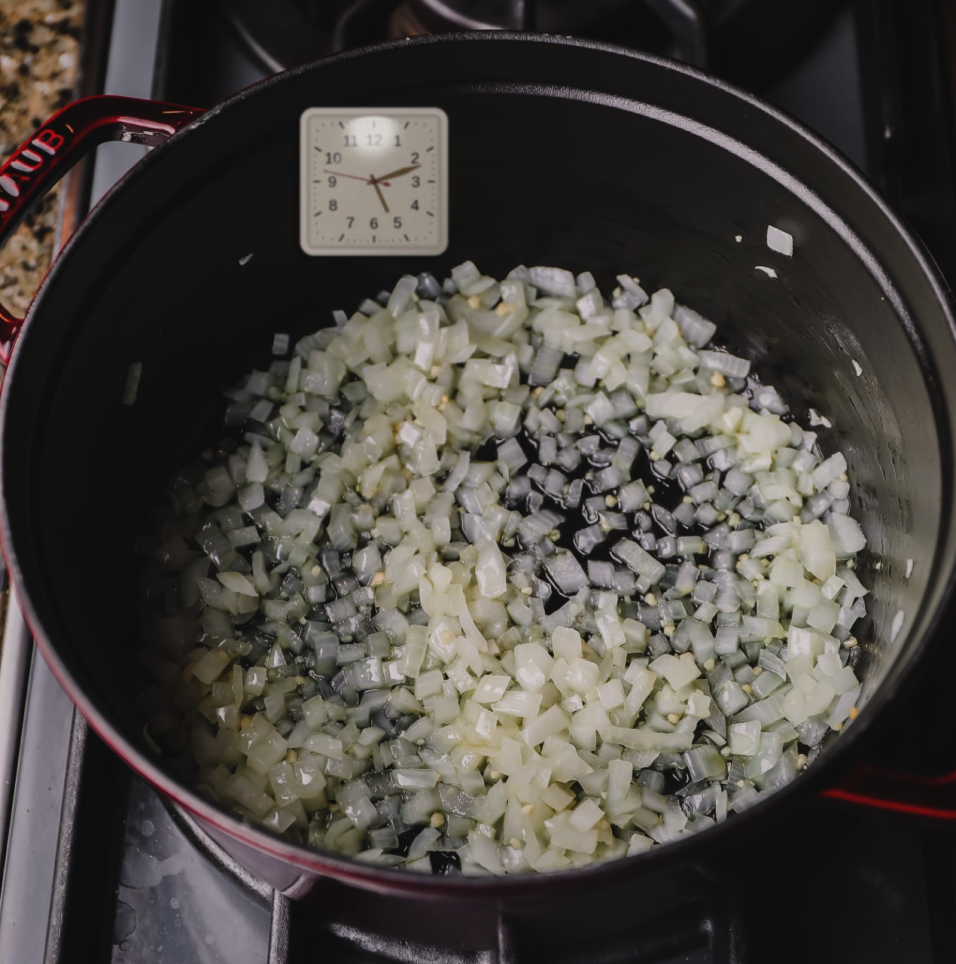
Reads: h=5 m=11 s=47
